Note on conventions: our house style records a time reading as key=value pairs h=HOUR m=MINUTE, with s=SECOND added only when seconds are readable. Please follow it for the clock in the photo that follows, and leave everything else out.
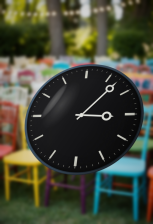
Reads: h=3 m=7
